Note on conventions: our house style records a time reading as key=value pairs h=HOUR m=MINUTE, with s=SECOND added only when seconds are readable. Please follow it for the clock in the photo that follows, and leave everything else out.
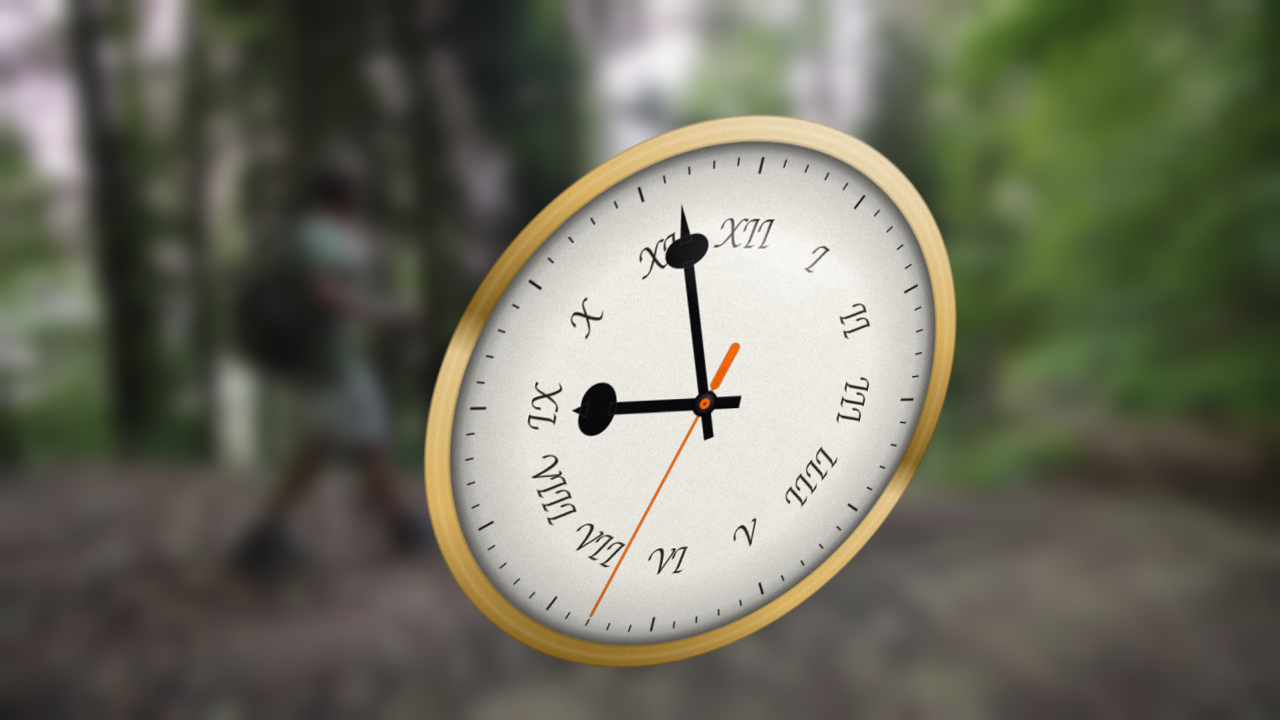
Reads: h=8 m=56 s=33
